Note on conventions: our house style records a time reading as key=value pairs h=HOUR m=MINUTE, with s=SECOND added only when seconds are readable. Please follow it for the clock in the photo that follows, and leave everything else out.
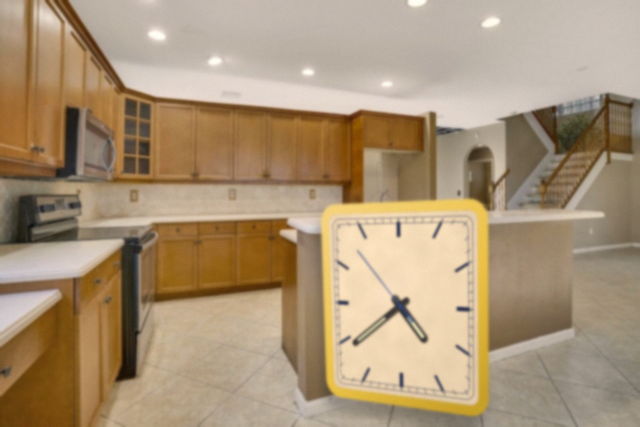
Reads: h=4 m=38 s=53
